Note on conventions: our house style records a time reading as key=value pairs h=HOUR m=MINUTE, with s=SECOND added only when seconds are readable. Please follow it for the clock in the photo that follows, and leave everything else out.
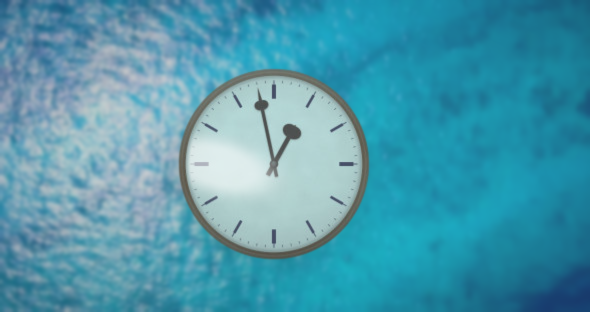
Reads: h=12 m=58
